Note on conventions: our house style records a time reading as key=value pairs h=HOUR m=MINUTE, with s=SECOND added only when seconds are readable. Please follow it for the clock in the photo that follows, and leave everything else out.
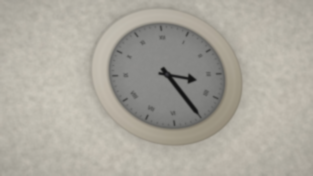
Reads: h=3 m=25
